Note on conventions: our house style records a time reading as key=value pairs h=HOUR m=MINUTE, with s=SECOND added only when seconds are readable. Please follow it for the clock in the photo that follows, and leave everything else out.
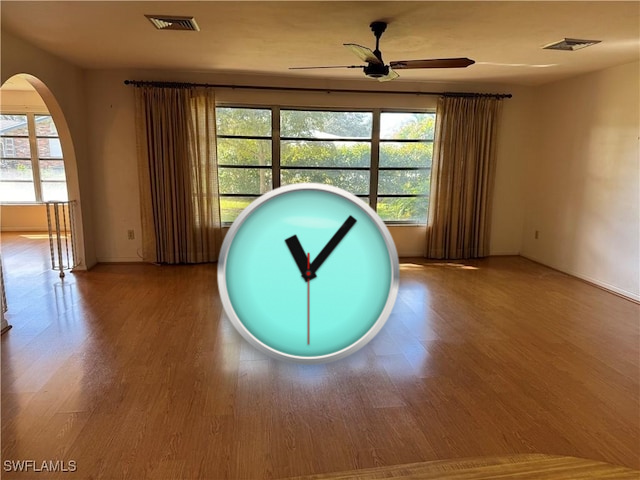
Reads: h=11 m=6 s=30
